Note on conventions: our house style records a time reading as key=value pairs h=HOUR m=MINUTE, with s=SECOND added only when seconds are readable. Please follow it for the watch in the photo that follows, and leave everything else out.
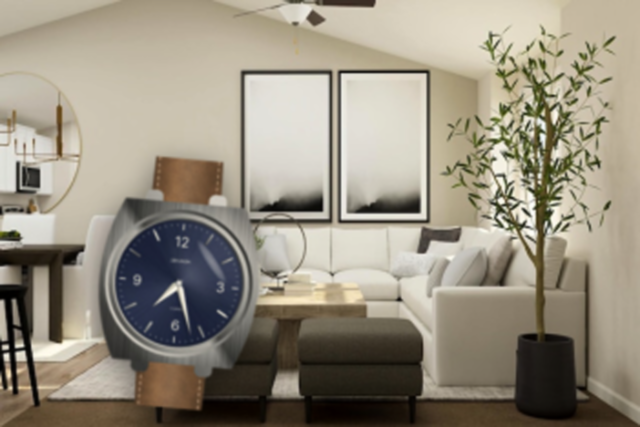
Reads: h=7 m=27
